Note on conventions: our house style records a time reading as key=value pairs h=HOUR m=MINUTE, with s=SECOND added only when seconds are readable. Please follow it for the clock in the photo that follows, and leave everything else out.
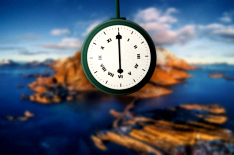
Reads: h=6 m=0
